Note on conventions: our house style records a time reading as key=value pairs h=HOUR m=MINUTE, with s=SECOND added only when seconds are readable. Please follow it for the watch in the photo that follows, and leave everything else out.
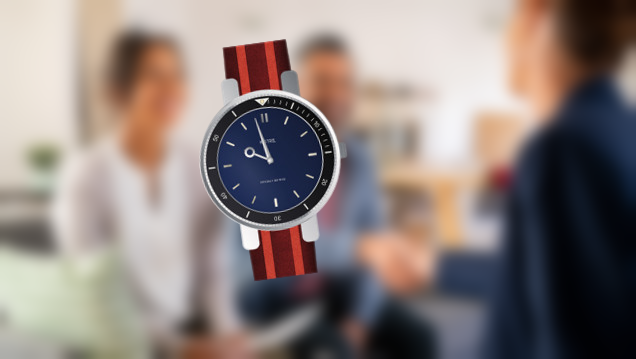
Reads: h=9 m=58
